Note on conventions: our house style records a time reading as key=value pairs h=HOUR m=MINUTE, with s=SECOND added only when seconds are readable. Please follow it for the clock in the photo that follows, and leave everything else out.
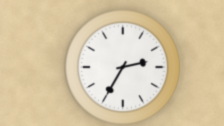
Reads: h=2 m=35
